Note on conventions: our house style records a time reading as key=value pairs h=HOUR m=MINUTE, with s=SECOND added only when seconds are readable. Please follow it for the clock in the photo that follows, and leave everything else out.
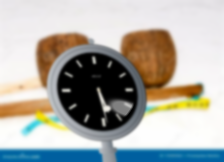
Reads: h=5 m=29
